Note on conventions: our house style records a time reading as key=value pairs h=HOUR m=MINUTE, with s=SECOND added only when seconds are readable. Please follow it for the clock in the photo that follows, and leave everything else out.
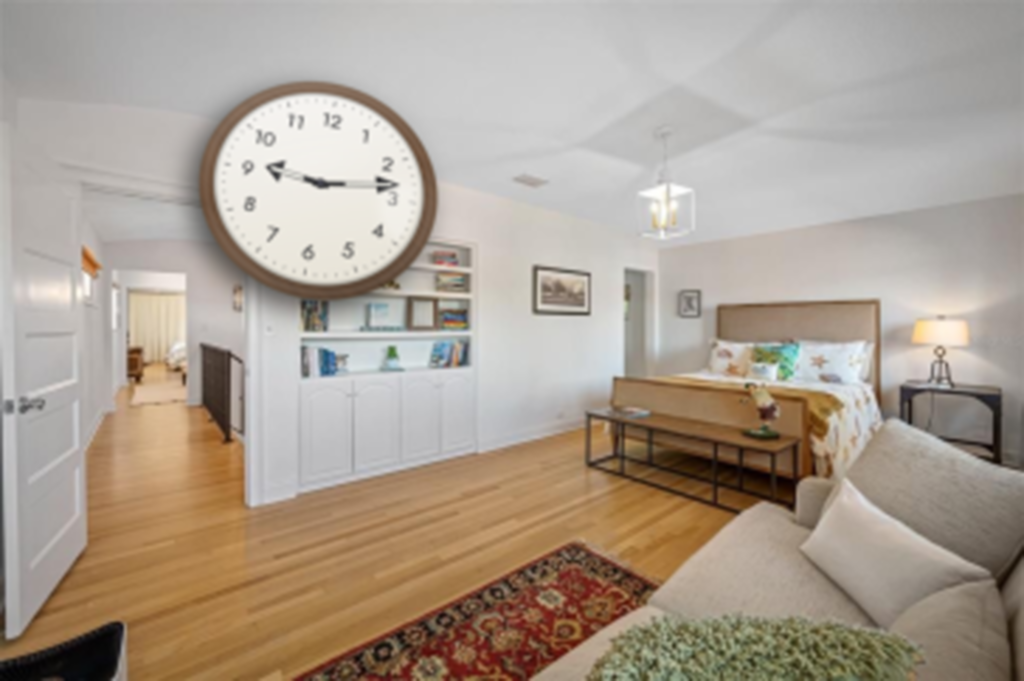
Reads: h=9 m=13
